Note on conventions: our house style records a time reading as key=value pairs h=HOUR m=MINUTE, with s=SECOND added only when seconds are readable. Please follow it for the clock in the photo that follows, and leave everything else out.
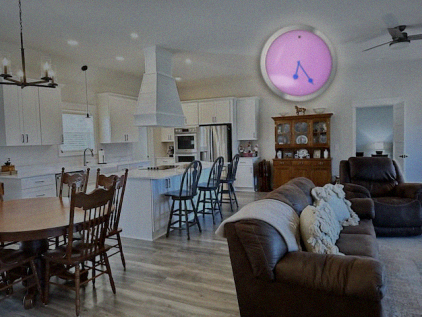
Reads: h=6 m=24
